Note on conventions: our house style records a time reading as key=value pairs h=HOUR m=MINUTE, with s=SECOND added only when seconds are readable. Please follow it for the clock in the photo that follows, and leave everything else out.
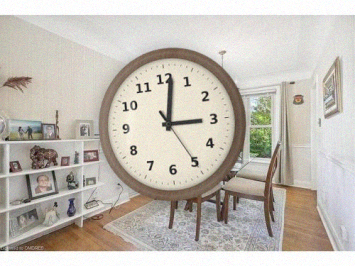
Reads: h=3 m=1 s=25
